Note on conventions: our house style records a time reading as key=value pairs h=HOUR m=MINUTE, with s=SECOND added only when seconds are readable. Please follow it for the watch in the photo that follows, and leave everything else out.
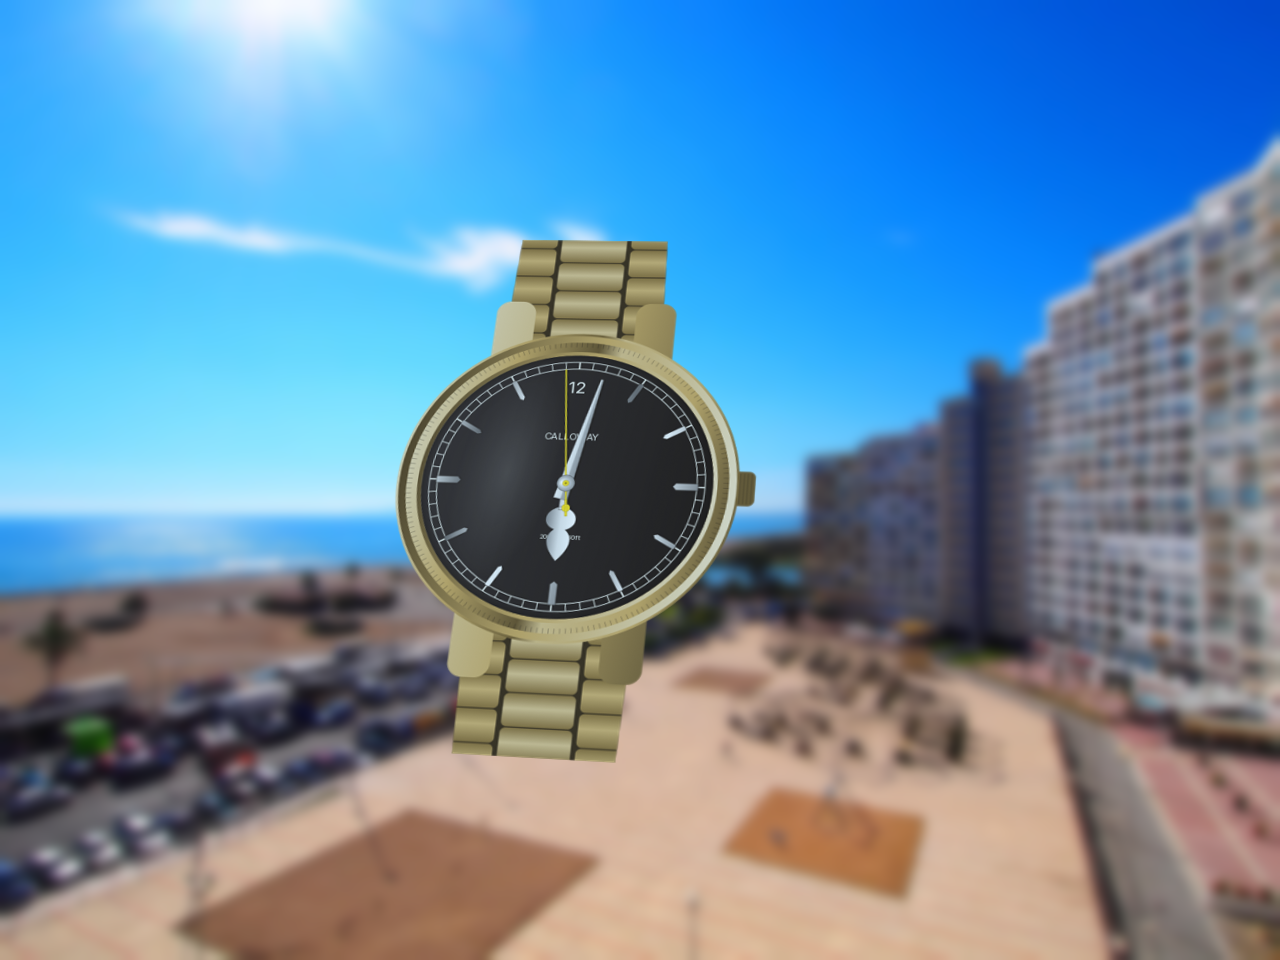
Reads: h=6 m=1 s=59
